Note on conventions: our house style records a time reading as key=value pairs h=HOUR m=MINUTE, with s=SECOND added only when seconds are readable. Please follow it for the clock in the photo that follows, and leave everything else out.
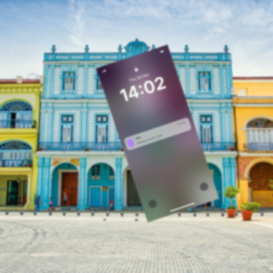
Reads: h=14 m=2
